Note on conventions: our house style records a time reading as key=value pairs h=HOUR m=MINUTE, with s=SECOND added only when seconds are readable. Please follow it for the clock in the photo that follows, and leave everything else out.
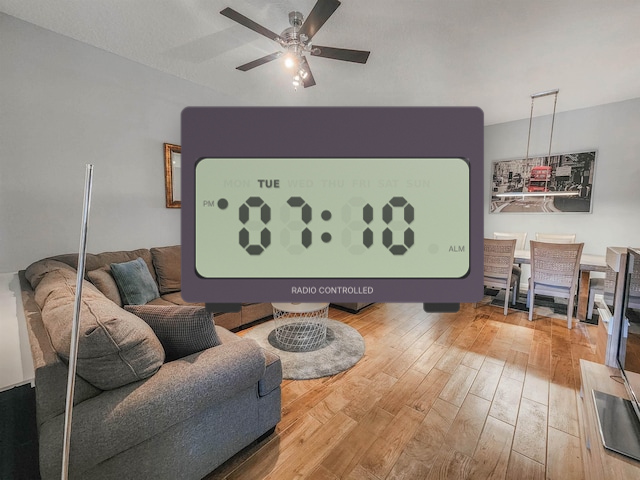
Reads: h=7 m=10
